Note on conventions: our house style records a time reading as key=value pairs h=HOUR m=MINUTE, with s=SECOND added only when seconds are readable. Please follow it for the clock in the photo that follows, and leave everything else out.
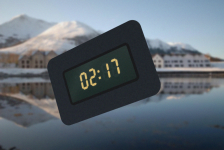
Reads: h=2 m=17
